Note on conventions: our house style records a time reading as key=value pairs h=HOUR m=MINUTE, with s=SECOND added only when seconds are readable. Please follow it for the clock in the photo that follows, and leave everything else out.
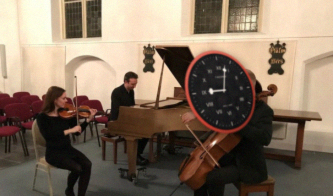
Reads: h=9 m=3
